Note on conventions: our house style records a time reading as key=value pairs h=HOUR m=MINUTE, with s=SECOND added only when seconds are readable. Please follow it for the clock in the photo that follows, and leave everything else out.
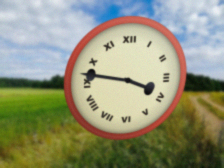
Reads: h=3 m=47
